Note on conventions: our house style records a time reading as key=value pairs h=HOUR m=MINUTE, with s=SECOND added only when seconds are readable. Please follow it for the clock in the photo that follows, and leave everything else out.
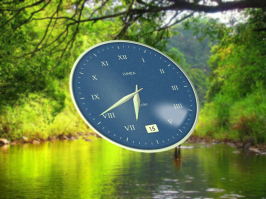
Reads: h=6 m=41
